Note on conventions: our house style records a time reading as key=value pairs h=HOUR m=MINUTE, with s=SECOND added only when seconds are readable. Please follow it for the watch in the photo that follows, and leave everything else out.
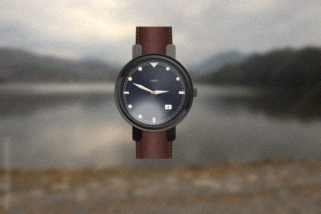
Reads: h=2 m=49
